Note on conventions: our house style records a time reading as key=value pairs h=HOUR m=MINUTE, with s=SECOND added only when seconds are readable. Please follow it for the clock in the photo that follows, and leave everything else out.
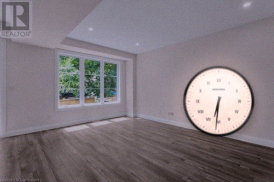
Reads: h=6 m=31
